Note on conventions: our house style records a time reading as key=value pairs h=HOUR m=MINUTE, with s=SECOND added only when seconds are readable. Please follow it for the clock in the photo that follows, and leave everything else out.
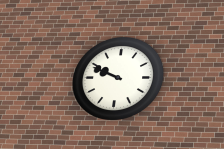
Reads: h=9 m=49
